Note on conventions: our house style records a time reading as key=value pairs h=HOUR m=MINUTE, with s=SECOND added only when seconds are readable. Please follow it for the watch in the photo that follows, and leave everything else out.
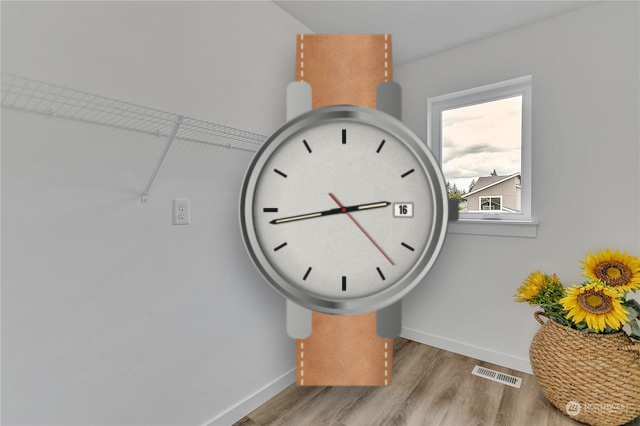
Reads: h=2 m=43 s=23
